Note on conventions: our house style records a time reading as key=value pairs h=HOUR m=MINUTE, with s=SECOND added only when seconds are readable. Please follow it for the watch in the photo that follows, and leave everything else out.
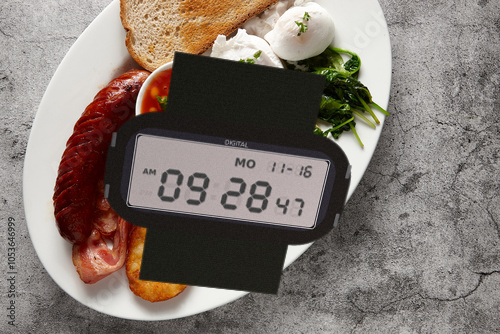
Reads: h=9 m=28 s=47
